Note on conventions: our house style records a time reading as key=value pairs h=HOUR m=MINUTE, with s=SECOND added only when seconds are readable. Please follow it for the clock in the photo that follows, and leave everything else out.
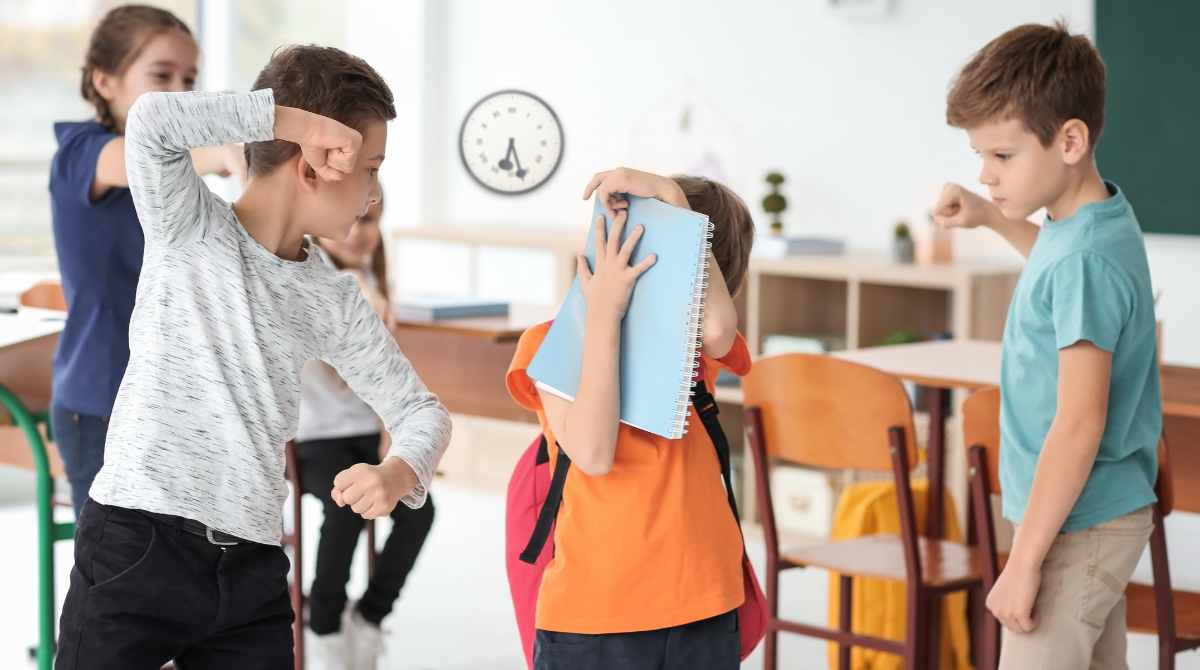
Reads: h=6 m=27
